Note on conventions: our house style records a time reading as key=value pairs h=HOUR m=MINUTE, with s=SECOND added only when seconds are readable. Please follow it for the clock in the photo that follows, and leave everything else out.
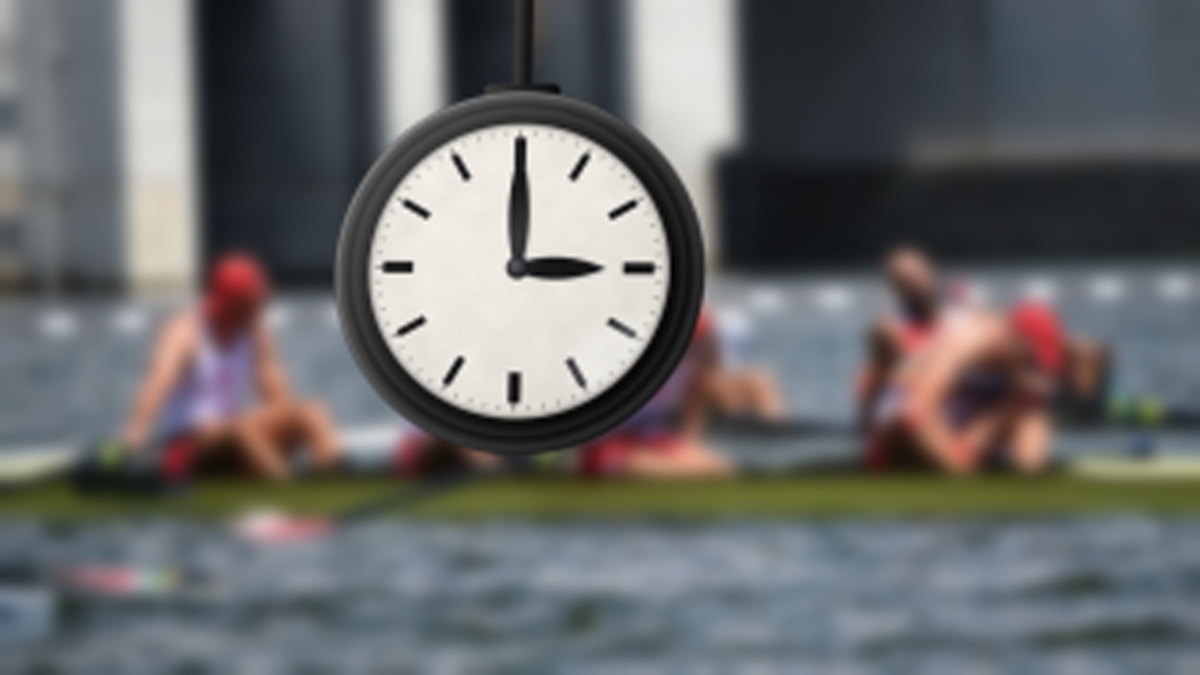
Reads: h=3 m=0
